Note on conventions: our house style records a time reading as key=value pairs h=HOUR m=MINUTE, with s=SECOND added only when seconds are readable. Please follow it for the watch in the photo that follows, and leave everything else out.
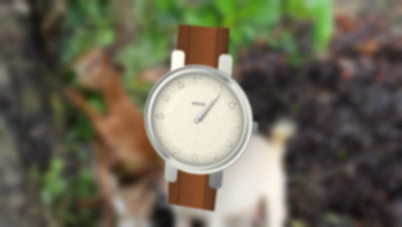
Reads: h=1 m=6
